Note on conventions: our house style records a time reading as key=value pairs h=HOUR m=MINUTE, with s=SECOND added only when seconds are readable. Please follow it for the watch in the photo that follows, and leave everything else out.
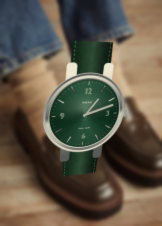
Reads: h=1 m=12
